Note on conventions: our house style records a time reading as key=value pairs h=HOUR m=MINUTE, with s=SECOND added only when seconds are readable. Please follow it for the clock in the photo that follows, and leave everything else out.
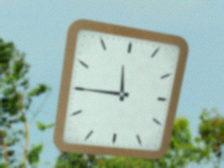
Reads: h=11 m=45
